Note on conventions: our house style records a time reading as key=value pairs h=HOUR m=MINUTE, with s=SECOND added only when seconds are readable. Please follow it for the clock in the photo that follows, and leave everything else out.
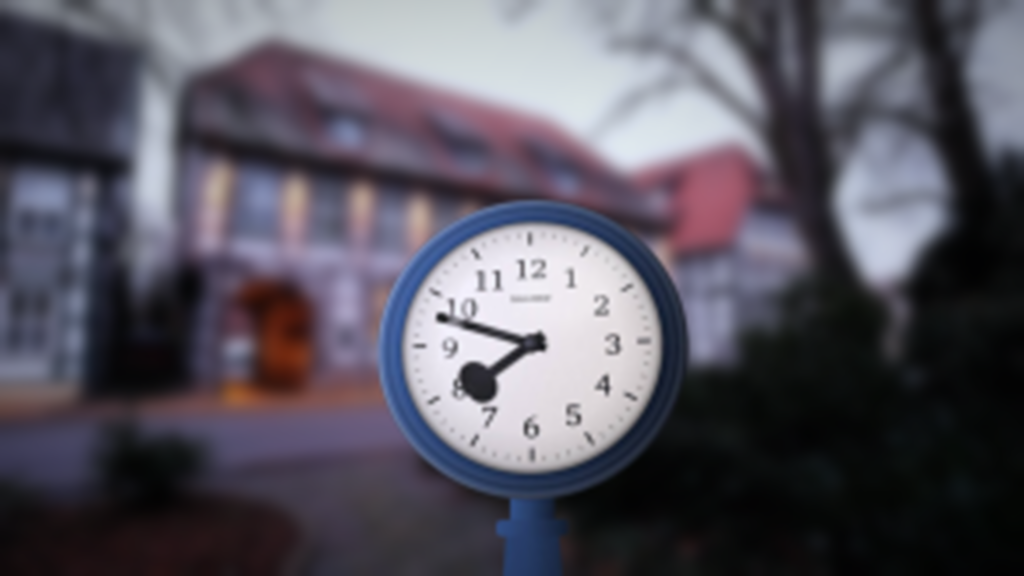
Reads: h=7 m=48
